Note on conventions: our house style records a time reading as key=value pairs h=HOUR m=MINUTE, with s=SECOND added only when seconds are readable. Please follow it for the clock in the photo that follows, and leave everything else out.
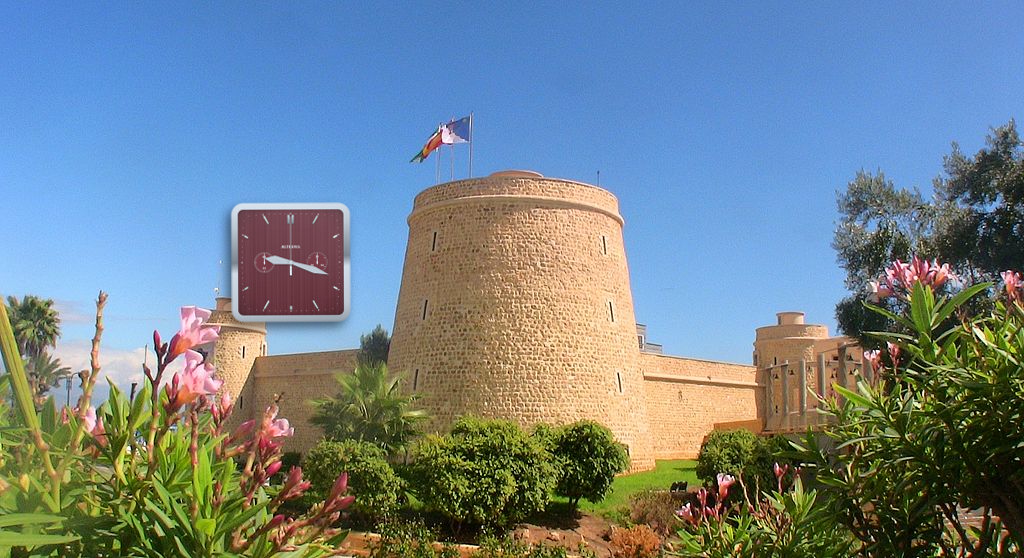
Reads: h=9 m=18
